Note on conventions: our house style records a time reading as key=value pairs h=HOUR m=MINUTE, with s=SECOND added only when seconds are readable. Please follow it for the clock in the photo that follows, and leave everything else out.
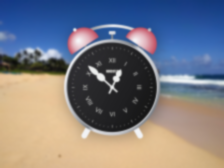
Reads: h=12 m=52
